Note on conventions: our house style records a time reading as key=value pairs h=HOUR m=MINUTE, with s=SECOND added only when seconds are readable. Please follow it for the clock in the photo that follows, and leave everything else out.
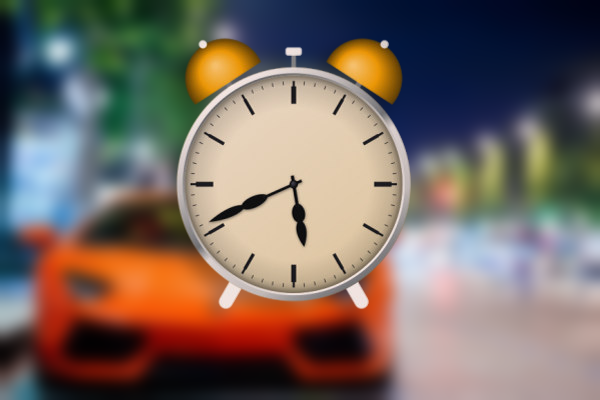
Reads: h=5 m=41
